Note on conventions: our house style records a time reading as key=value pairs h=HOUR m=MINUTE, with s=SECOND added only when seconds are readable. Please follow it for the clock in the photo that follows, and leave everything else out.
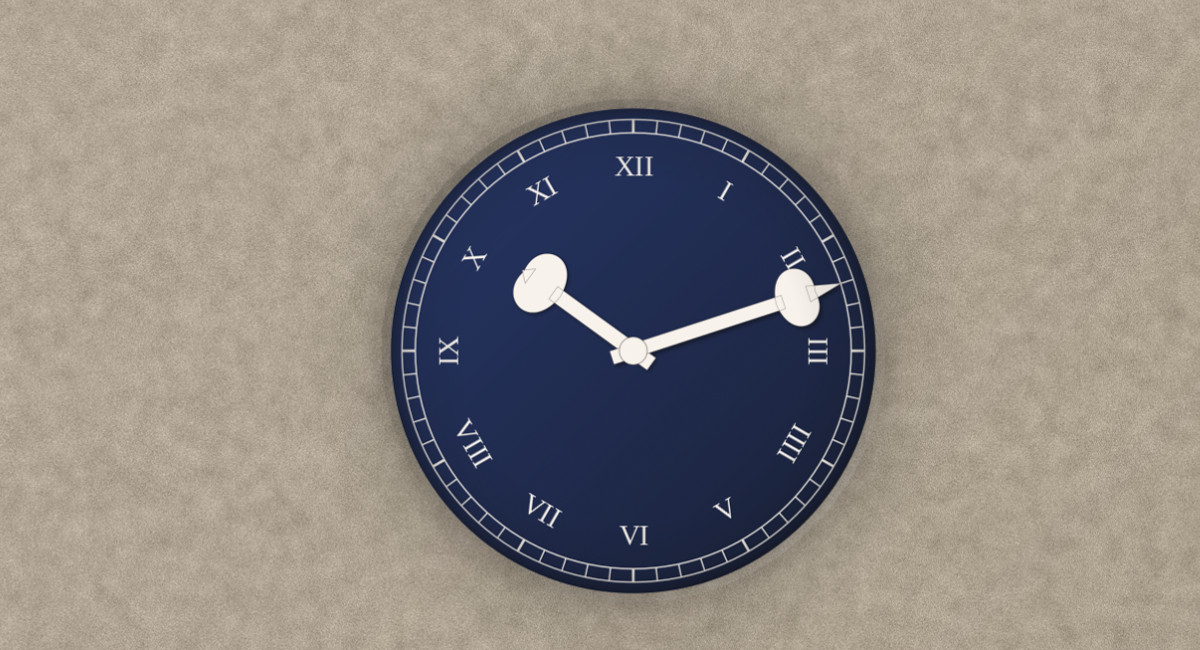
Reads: h=10 m=12
